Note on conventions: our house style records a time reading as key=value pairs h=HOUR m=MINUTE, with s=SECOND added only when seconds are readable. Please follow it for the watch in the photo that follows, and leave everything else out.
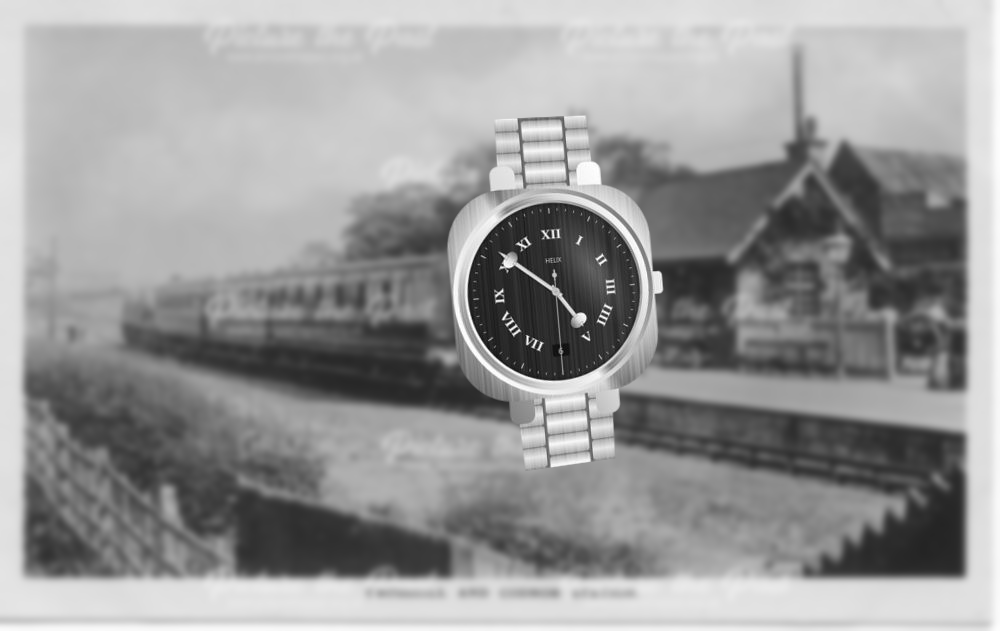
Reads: h=4 m=51 s=30
